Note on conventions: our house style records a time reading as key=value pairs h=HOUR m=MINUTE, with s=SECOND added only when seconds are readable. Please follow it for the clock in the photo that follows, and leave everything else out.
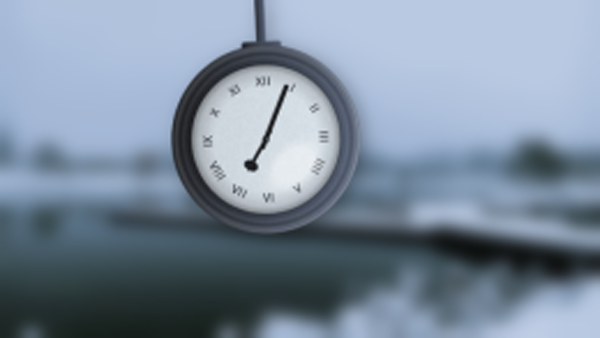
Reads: h=7 m=4
